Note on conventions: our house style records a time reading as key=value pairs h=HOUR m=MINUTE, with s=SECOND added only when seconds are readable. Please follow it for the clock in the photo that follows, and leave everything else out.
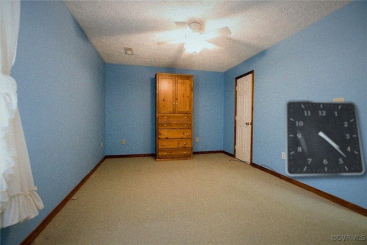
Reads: h=4 m=23
